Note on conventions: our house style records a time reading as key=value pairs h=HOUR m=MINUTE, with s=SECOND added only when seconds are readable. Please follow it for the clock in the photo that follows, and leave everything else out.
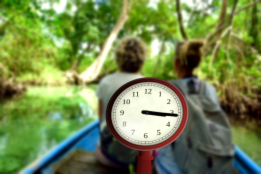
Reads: h=3 m=16
